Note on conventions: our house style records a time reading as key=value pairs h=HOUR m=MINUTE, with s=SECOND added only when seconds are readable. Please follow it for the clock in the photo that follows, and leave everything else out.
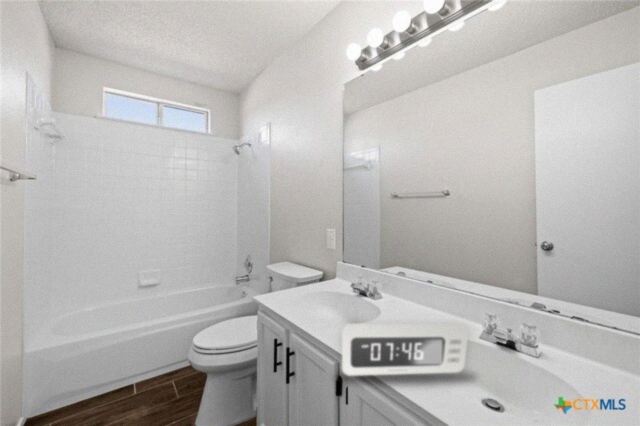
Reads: h=7 m=46
